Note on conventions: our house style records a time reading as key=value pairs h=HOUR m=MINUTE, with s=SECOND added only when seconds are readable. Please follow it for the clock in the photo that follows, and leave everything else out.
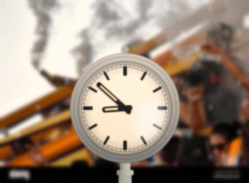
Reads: h=8 m=52
